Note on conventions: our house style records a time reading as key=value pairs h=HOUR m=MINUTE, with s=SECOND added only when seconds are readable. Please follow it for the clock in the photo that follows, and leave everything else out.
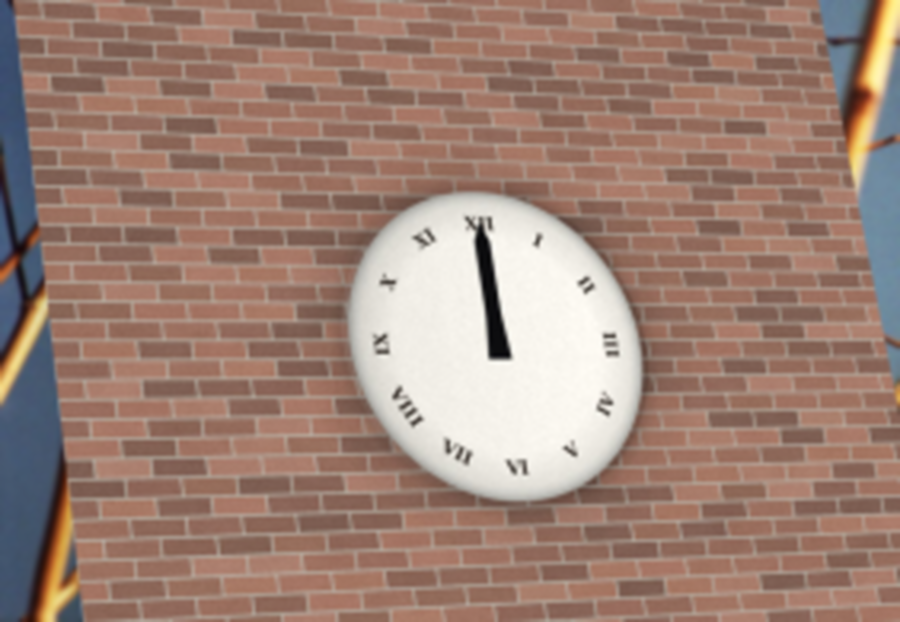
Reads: h=12 m=0
